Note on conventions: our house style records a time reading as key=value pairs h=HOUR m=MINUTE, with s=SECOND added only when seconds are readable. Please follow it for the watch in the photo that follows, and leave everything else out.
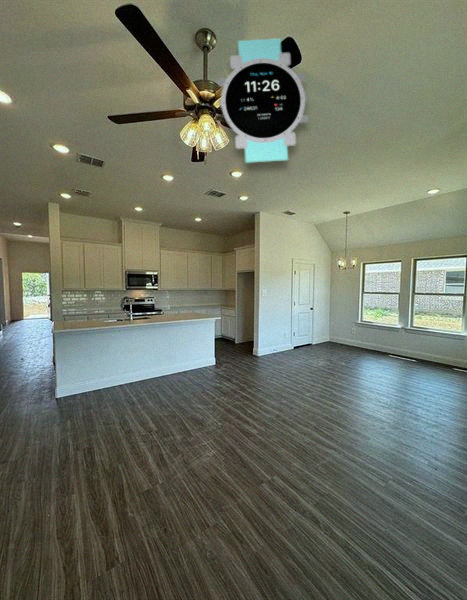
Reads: h=11 m=26
